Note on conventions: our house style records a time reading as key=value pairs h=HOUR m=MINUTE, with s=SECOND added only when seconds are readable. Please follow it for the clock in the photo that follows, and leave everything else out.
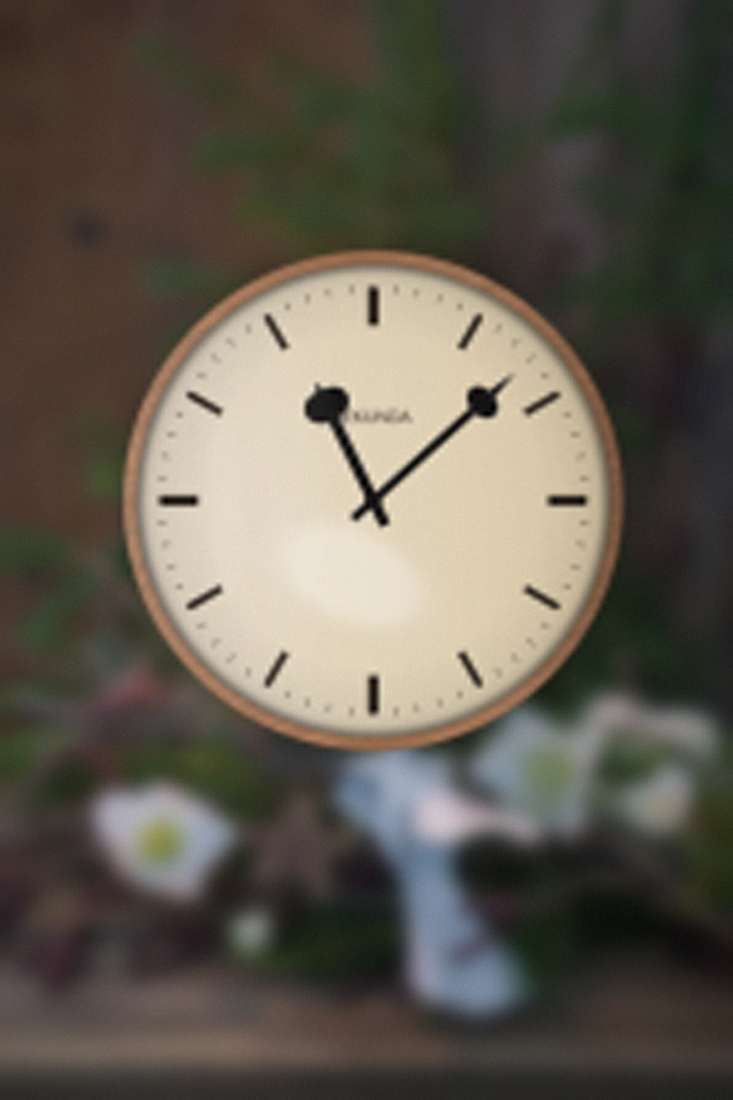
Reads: h=11 m=8
